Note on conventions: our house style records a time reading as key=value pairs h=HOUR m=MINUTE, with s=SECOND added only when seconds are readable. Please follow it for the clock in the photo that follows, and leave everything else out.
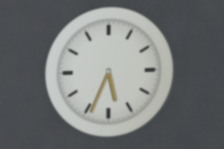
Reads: h=5 m=34
